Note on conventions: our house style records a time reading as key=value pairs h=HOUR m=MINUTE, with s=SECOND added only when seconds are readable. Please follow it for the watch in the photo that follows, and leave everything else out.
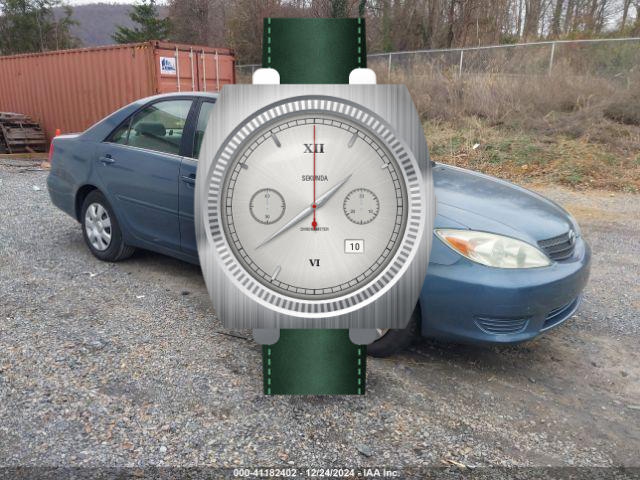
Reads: h=1 m=39
